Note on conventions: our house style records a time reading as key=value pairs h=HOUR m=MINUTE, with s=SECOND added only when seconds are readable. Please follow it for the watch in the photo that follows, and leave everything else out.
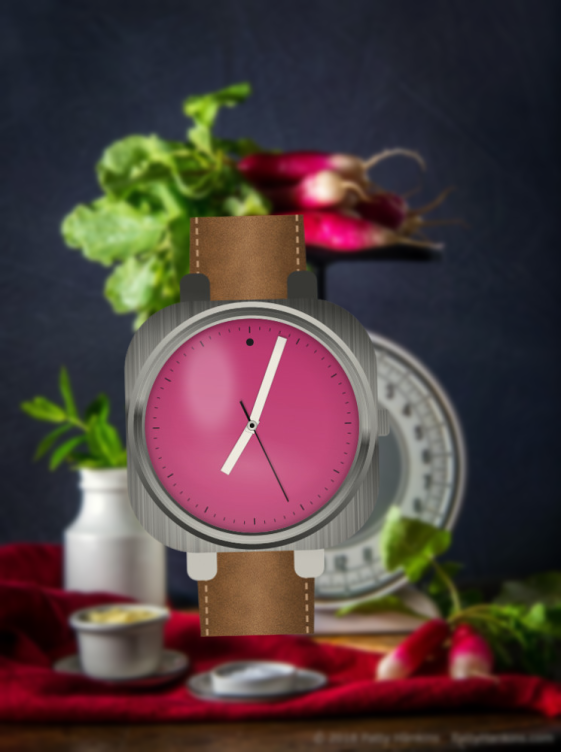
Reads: h=7 m=3 s=26
